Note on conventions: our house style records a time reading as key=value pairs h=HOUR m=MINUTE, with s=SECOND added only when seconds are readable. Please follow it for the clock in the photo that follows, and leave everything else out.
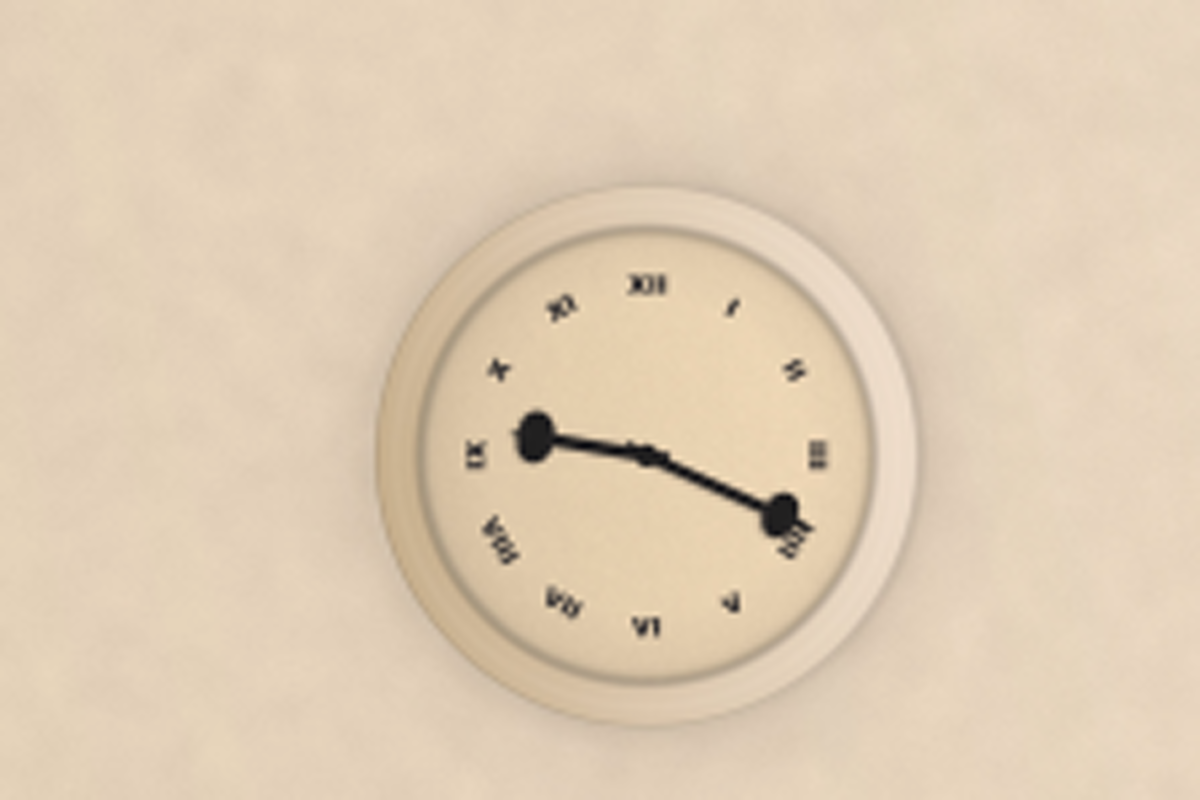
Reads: h=9 m=19
